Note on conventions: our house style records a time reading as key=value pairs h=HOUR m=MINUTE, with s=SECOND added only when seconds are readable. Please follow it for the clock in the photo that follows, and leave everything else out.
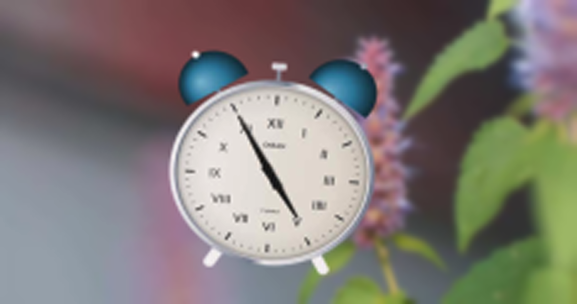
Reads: h=4 m=55
